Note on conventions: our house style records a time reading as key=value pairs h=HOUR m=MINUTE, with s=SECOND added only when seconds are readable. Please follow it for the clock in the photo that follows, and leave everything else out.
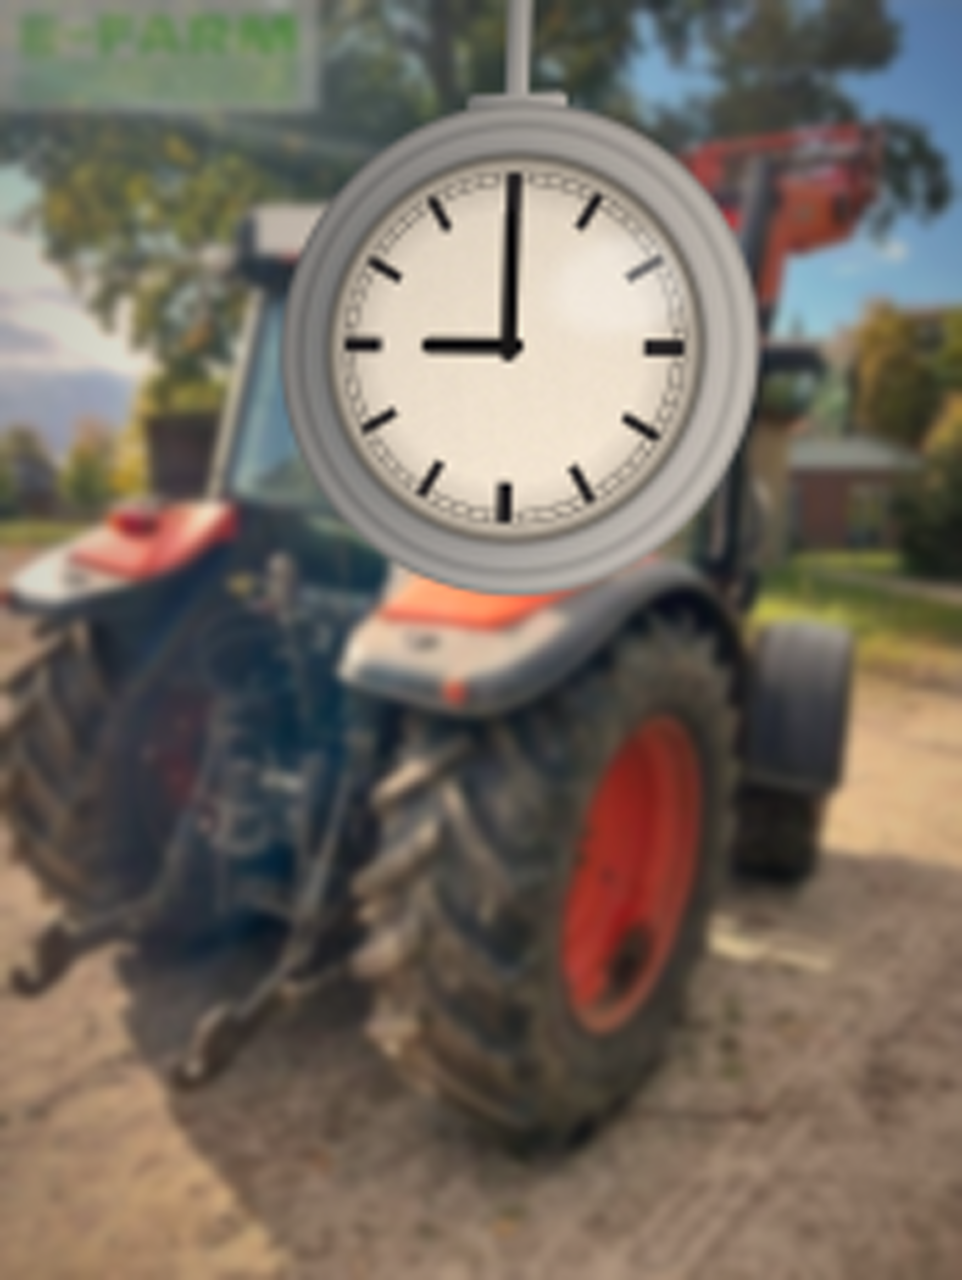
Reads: h=9 m=0
